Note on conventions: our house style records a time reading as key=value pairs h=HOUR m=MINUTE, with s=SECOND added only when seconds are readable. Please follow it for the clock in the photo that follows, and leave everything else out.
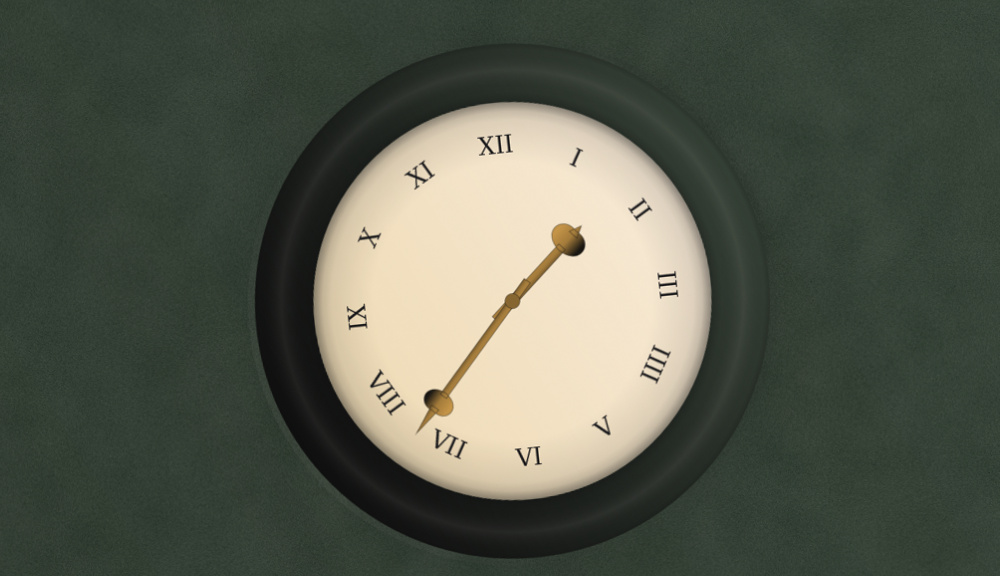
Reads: h=1 m=37
